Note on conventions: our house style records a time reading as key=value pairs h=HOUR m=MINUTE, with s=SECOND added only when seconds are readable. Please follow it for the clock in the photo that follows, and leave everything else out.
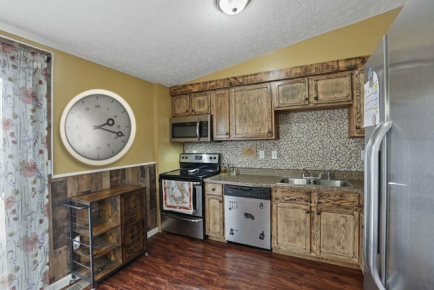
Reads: h=2 m=18
